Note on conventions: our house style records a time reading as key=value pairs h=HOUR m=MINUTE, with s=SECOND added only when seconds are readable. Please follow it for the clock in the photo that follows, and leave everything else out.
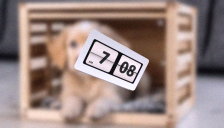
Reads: h=7 m=8
